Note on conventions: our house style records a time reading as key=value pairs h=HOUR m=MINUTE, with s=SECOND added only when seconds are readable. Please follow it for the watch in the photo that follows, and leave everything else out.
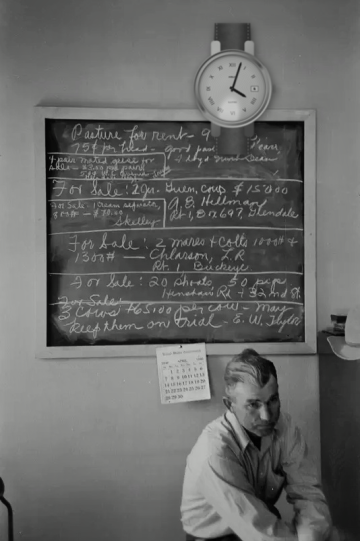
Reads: h=4 m=3
